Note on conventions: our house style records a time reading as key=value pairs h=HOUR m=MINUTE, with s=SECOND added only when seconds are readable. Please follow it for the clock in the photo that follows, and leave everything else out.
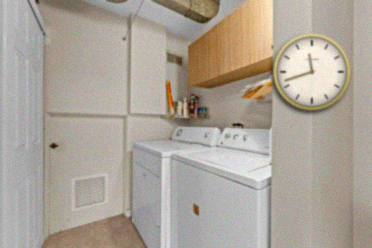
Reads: h=11 m=42
